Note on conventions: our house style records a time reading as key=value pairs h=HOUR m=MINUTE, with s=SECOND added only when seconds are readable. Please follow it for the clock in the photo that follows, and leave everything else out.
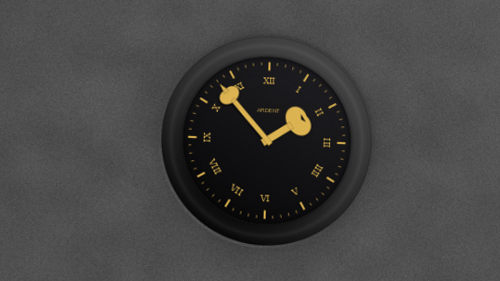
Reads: h=1 m=53
